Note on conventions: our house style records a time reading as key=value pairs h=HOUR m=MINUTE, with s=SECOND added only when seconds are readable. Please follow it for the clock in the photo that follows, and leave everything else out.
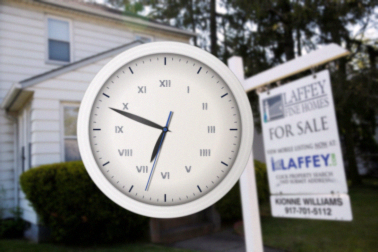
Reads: h=6 m=48 s=33
